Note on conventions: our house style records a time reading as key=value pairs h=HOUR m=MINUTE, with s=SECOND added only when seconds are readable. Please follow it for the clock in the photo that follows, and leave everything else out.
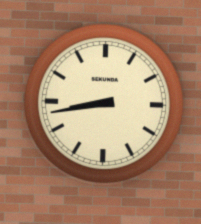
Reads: h=8 m=43
